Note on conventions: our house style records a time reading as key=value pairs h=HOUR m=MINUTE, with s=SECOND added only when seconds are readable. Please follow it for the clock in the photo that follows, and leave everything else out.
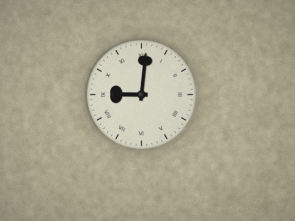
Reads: h=9 m=1
